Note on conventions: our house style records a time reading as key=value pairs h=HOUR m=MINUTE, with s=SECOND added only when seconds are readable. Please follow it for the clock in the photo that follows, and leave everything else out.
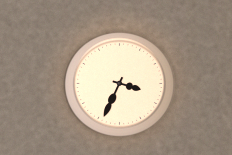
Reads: h=3 m=34
